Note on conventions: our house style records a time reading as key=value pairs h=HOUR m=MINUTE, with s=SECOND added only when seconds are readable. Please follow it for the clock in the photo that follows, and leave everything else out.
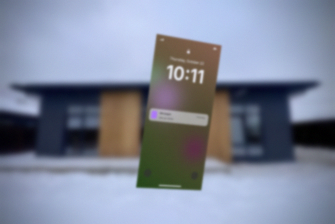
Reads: h=10 m=11
